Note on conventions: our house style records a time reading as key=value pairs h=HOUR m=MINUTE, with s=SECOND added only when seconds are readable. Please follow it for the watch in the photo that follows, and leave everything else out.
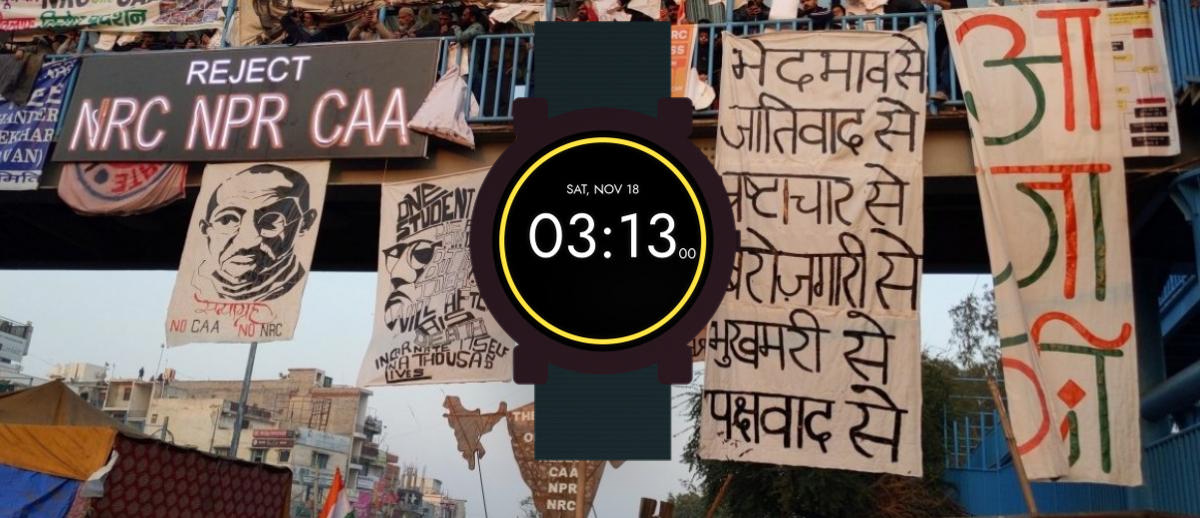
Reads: h=3 m=13 s=0
